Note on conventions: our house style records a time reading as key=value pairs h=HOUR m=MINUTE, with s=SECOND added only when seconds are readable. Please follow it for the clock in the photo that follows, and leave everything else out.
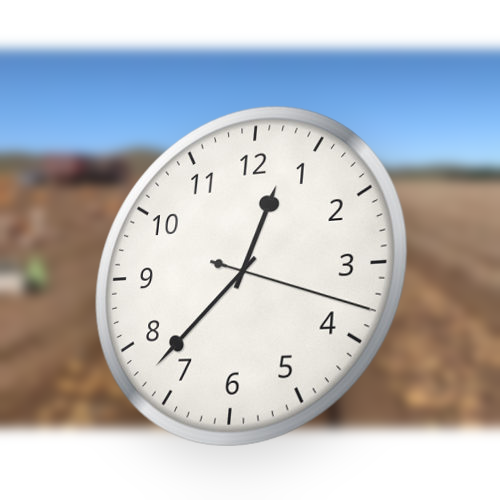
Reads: h=12 m=37 s=18
